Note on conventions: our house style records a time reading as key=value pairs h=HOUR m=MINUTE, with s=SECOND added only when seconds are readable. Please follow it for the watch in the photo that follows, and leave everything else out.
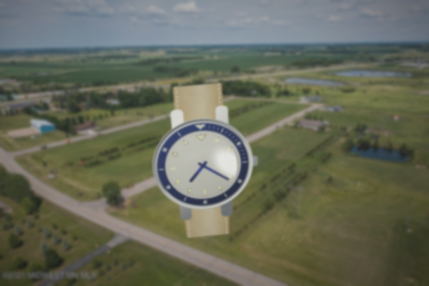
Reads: h=7 m=21
